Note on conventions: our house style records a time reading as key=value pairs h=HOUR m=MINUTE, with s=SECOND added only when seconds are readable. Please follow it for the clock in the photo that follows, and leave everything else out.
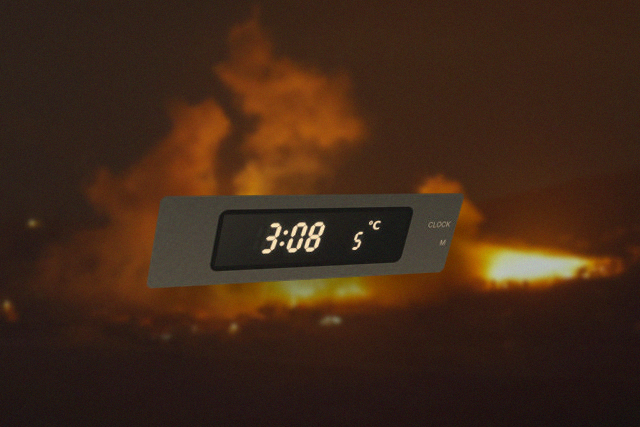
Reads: h=3 m=8
